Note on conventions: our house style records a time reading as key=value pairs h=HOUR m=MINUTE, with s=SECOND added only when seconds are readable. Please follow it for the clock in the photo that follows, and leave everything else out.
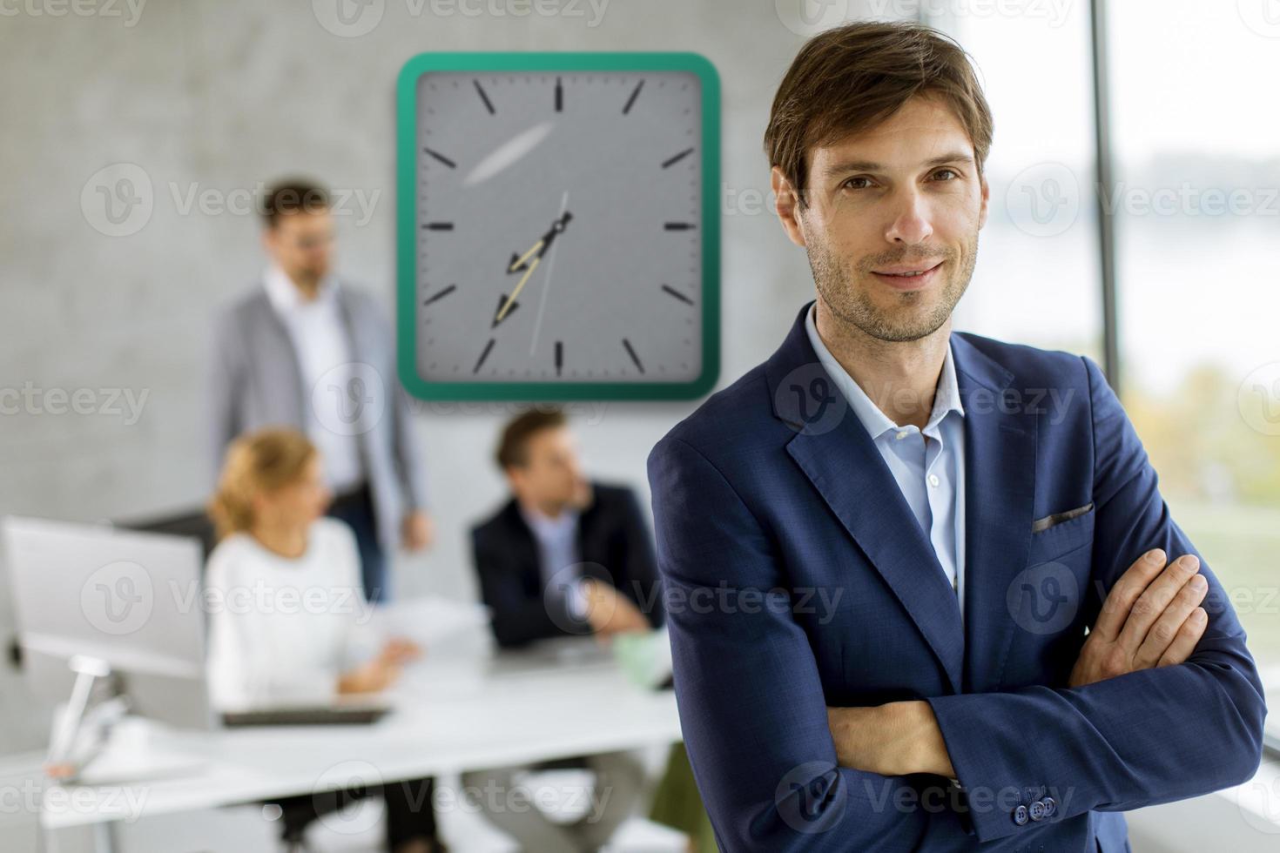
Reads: h=7 m=35 s=32
